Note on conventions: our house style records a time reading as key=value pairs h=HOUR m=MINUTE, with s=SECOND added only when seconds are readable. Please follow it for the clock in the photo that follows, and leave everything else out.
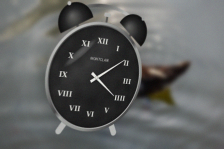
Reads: h=4 m=9
